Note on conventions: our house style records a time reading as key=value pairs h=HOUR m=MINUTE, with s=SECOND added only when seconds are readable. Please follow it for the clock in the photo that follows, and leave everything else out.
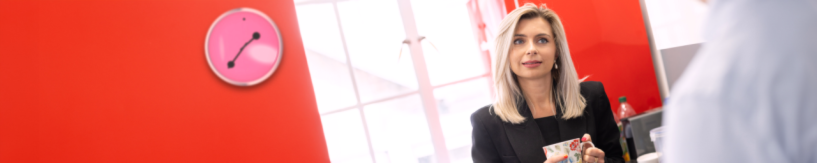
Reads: h=1 m=36
